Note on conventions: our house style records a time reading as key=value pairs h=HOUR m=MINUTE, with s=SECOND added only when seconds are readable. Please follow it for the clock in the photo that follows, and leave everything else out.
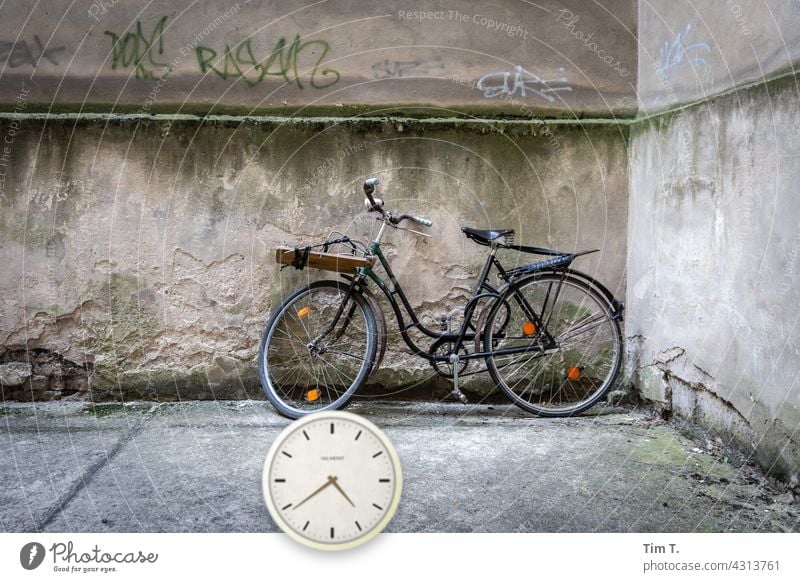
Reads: h=4 m=39
